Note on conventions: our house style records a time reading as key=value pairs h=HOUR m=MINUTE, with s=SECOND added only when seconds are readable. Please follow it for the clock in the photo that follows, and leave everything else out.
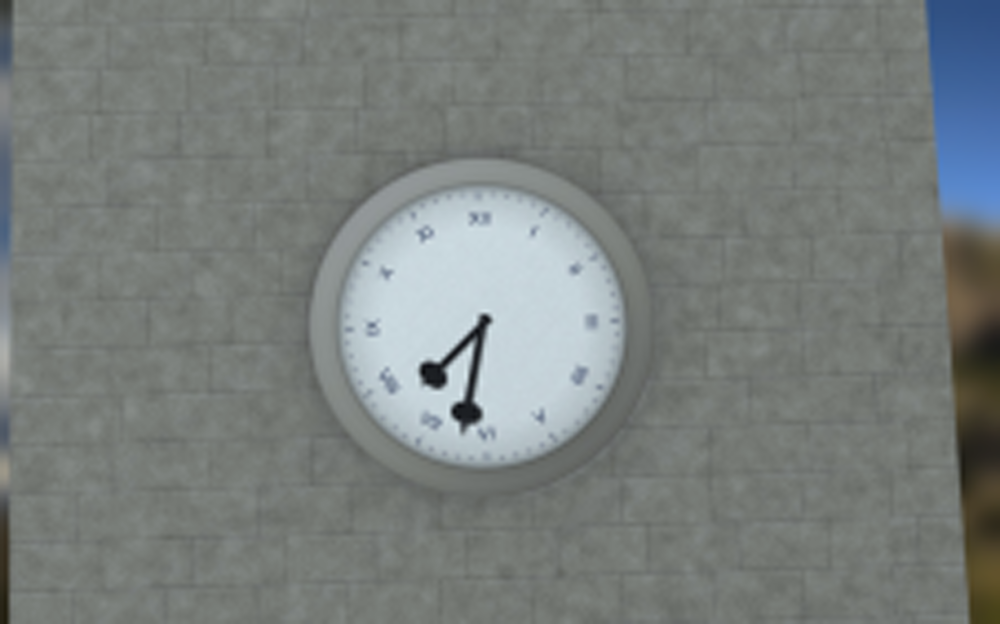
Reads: h=7 m=32
